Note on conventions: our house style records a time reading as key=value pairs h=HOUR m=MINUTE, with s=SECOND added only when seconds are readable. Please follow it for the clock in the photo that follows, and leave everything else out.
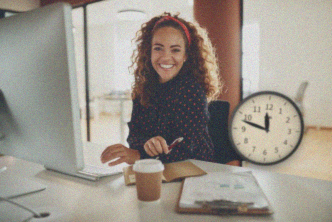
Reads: h=11 m=48
